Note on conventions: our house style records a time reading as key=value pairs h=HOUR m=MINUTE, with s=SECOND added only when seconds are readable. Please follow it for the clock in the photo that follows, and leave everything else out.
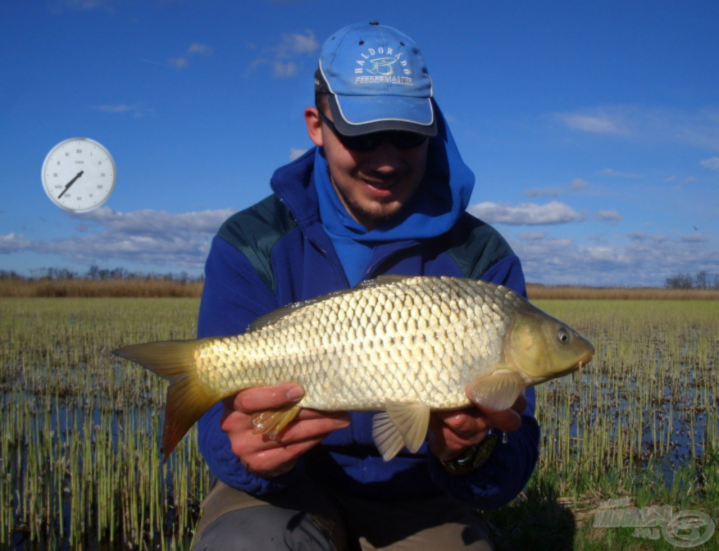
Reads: h=7 m=37
